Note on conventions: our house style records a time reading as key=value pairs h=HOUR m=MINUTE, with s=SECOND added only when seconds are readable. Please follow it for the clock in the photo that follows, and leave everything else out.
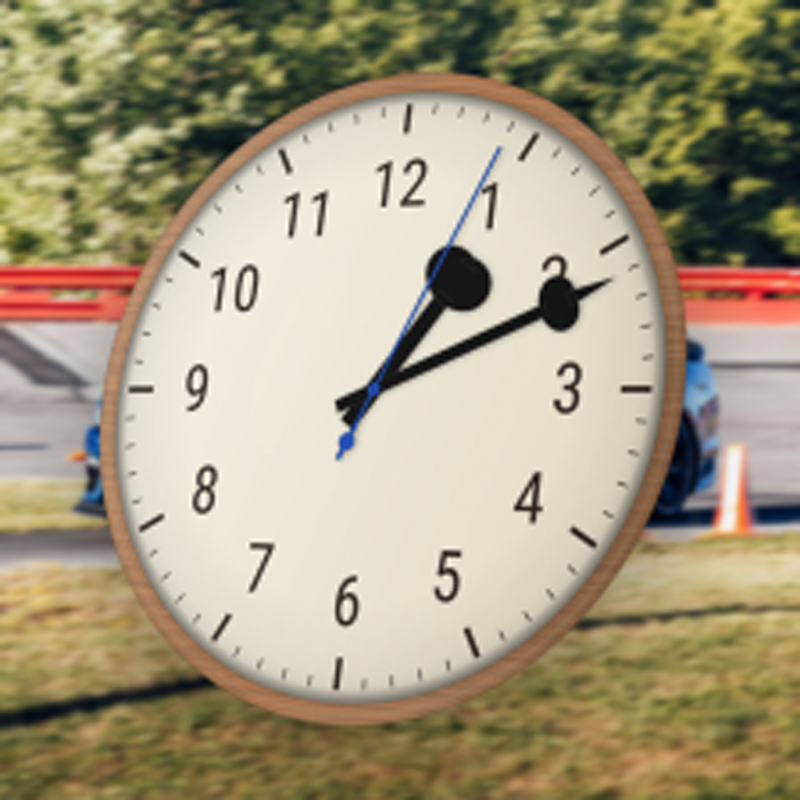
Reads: h=1 m=11 s=4
